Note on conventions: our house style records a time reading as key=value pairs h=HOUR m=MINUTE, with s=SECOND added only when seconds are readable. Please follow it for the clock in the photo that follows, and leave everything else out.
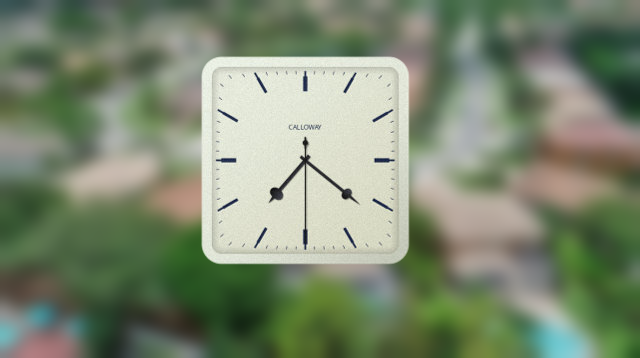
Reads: h=7 m=21 s=30
